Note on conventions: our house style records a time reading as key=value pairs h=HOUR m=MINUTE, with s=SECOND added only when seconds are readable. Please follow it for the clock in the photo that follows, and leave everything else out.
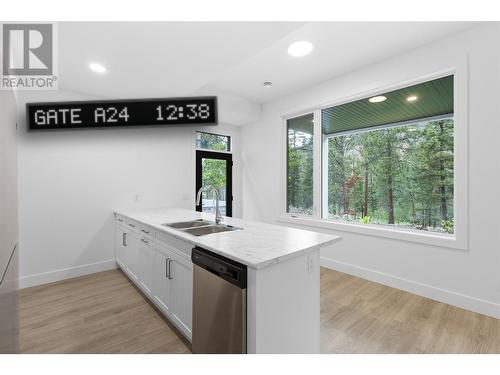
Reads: h=12 m=38
